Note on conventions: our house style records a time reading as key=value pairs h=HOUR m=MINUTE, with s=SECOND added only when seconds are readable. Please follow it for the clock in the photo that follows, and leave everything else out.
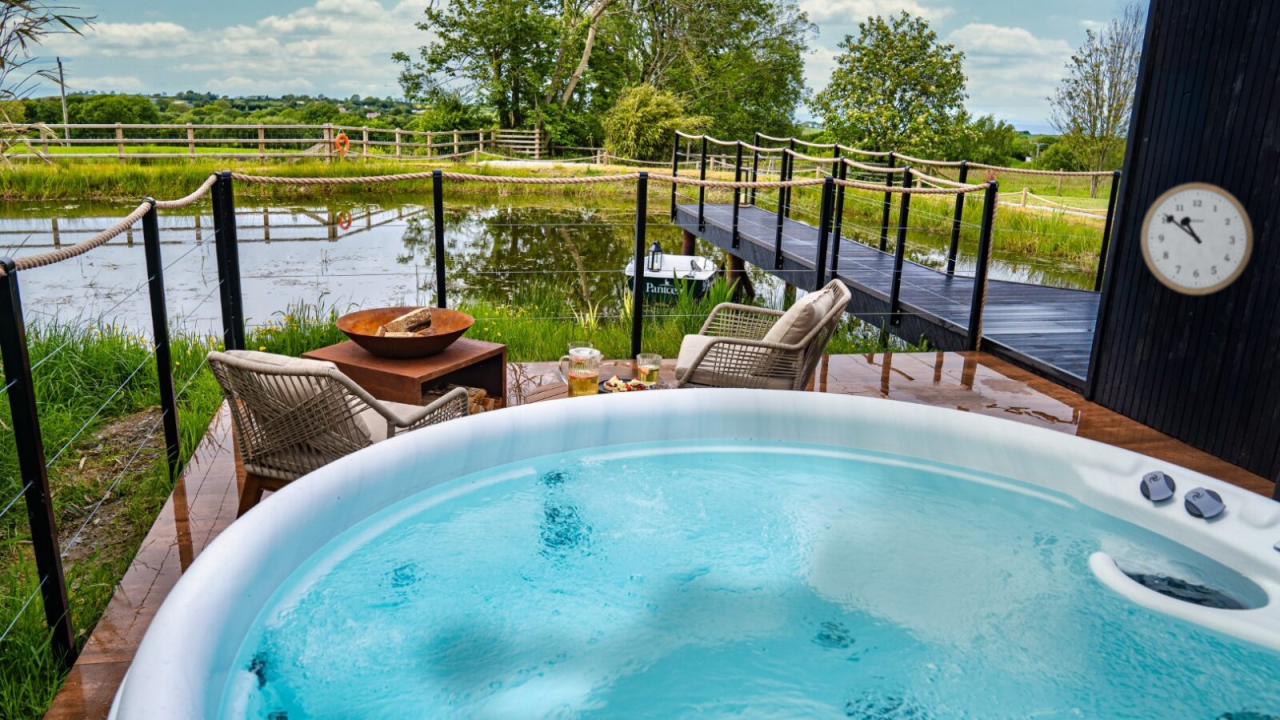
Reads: h=10 m=51
